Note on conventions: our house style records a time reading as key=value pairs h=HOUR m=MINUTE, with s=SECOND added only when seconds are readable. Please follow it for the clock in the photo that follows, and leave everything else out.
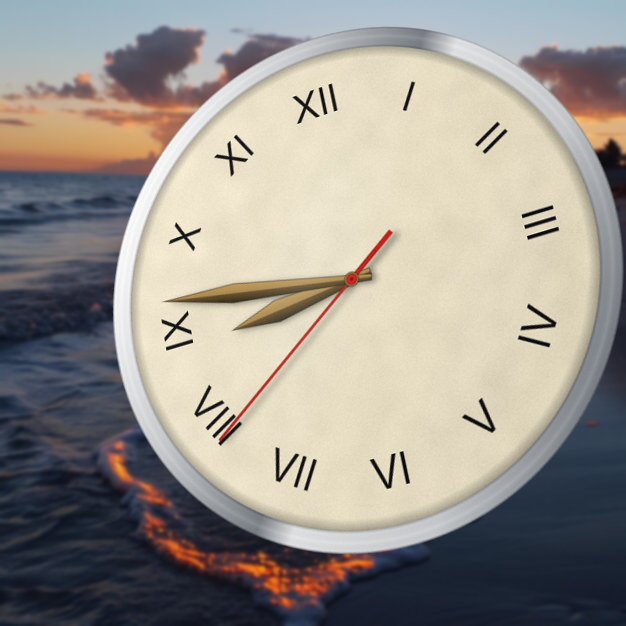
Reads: h=8 m=46 s=39
